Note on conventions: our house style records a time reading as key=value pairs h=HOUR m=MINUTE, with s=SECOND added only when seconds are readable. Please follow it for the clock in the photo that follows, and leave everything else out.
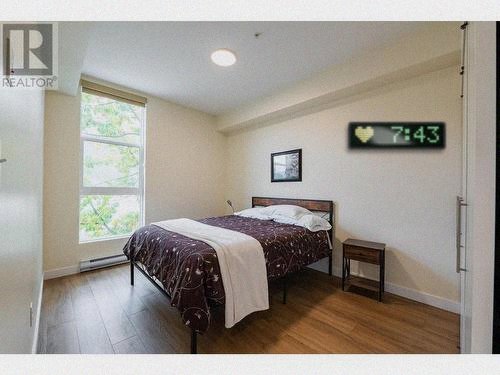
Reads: h=7 m=43
